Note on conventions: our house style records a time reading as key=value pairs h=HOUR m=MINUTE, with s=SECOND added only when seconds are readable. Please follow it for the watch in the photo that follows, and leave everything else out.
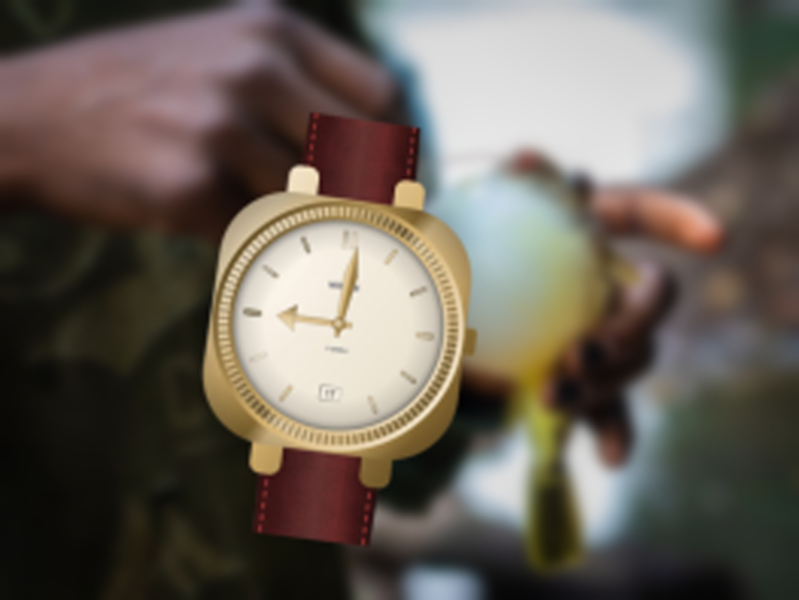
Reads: h=9 m=1
